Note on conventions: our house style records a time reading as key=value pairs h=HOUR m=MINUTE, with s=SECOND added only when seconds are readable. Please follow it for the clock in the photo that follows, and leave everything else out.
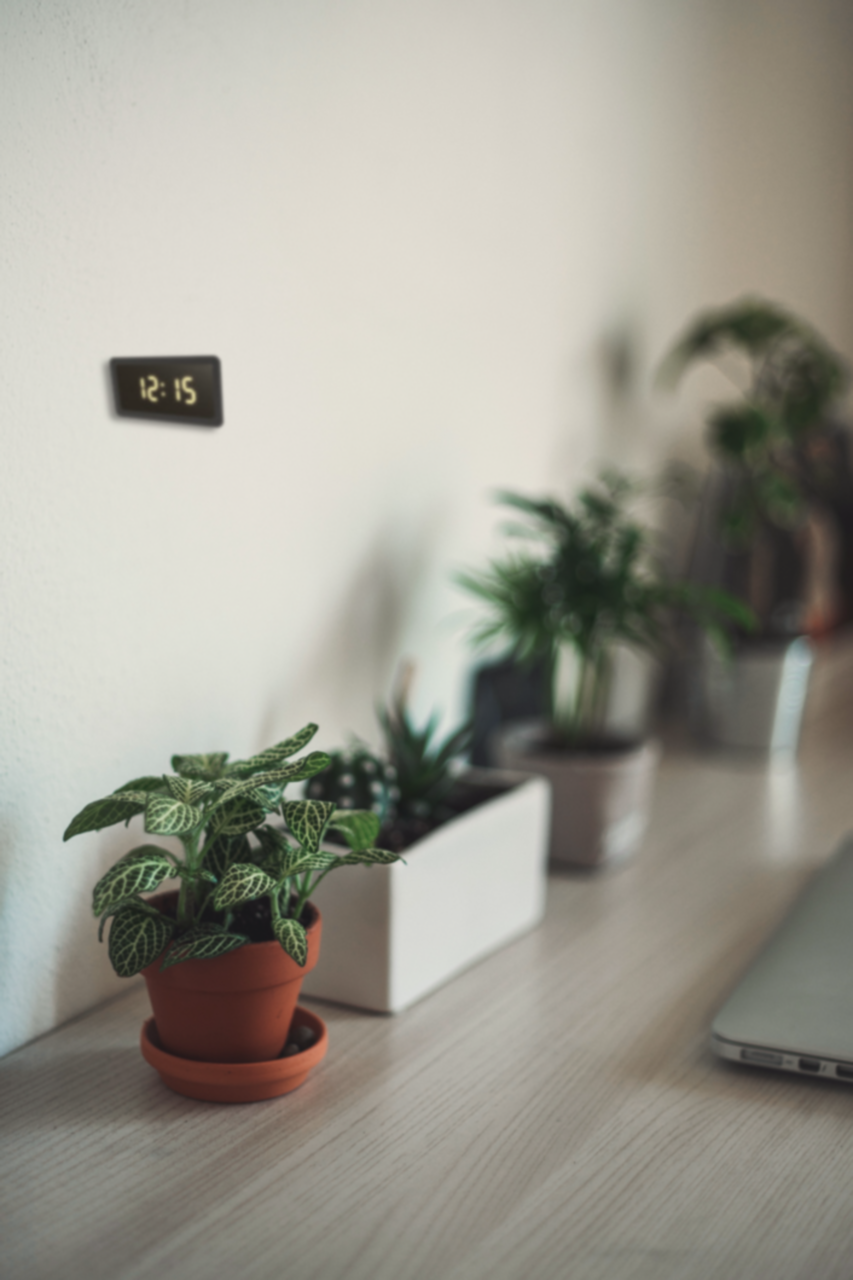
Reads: h=12 m=15
